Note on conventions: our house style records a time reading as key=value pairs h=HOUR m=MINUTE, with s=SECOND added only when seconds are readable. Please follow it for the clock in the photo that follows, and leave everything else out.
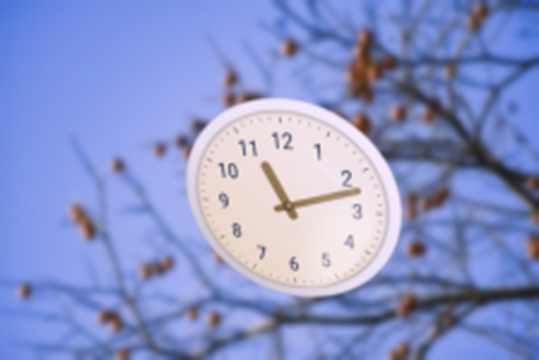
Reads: h=11 m=12
